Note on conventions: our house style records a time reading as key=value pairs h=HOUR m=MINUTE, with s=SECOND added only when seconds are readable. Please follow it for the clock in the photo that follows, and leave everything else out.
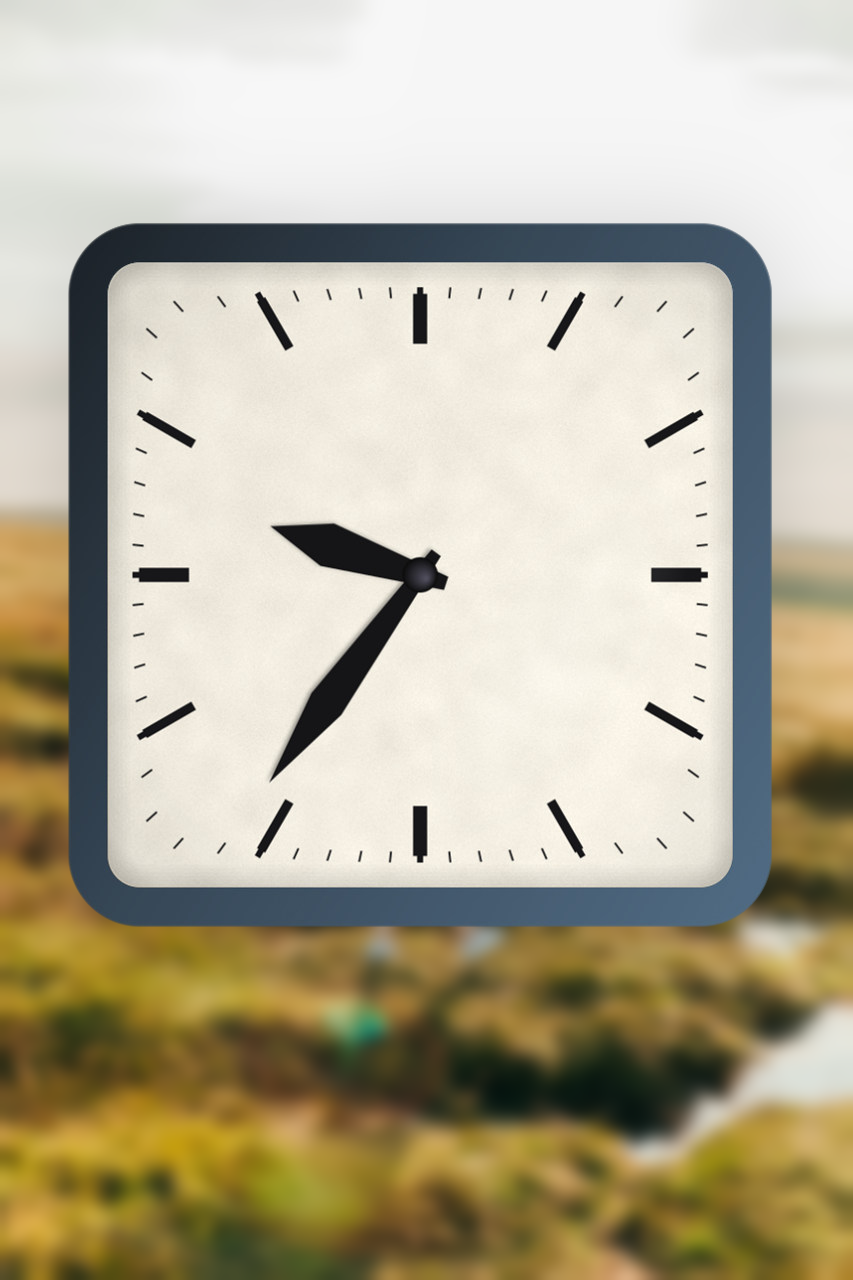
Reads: h=9 m=36
